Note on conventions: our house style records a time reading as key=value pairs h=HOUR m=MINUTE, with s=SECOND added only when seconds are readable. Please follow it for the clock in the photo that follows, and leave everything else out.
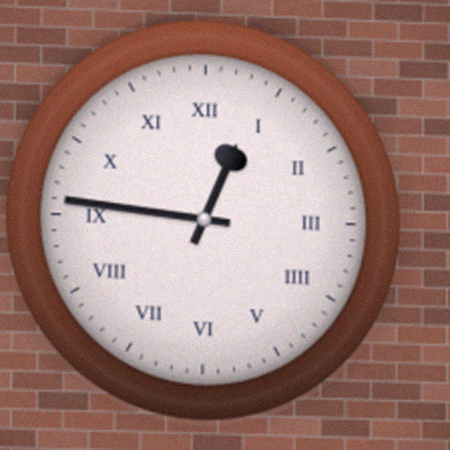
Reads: h=12 m=46
